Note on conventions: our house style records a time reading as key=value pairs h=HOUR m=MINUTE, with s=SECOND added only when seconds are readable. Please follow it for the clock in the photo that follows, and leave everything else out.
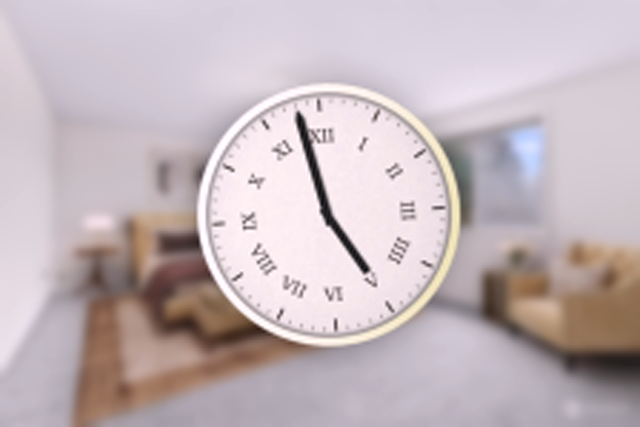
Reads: h=4 m=58
